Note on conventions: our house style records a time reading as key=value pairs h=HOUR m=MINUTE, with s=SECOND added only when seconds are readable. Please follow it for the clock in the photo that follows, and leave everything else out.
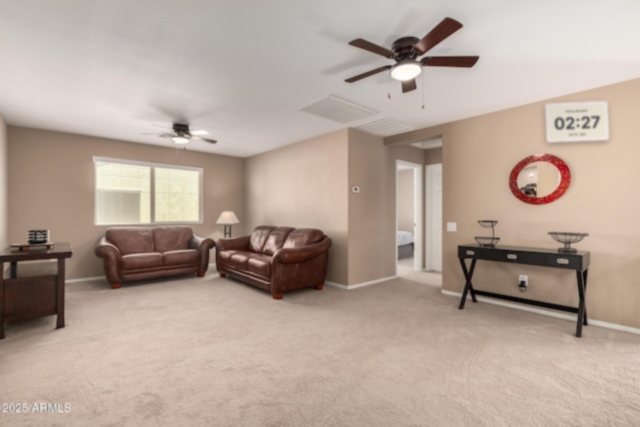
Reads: h=2 m=27
